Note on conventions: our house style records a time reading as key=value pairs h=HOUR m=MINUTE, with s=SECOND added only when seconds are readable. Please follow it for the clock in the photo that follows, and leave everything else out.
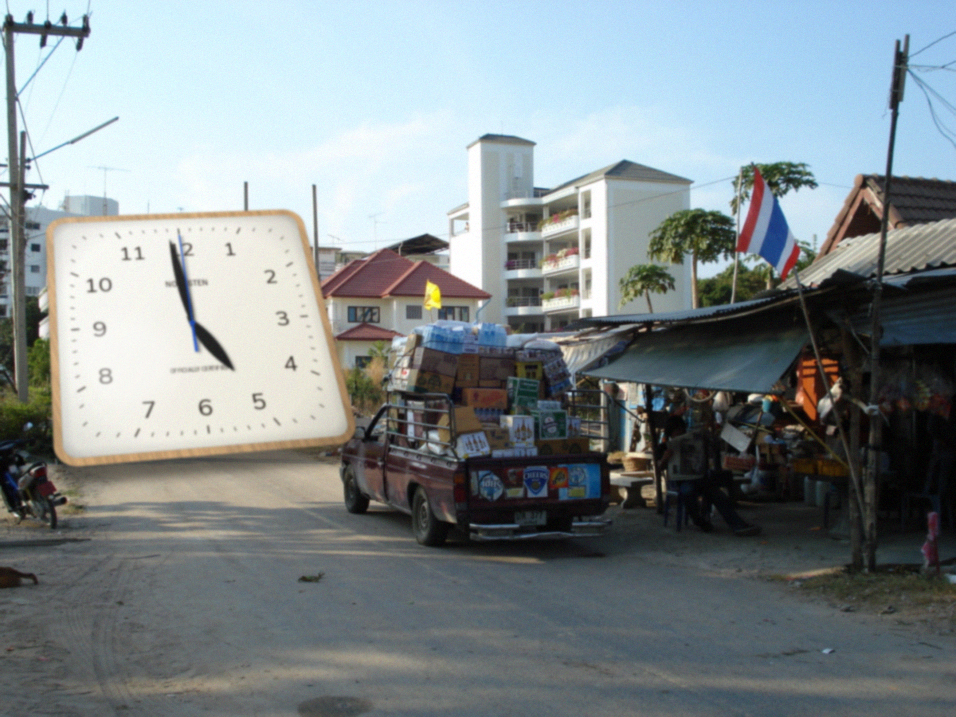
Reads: h=4 m=59 s=0
